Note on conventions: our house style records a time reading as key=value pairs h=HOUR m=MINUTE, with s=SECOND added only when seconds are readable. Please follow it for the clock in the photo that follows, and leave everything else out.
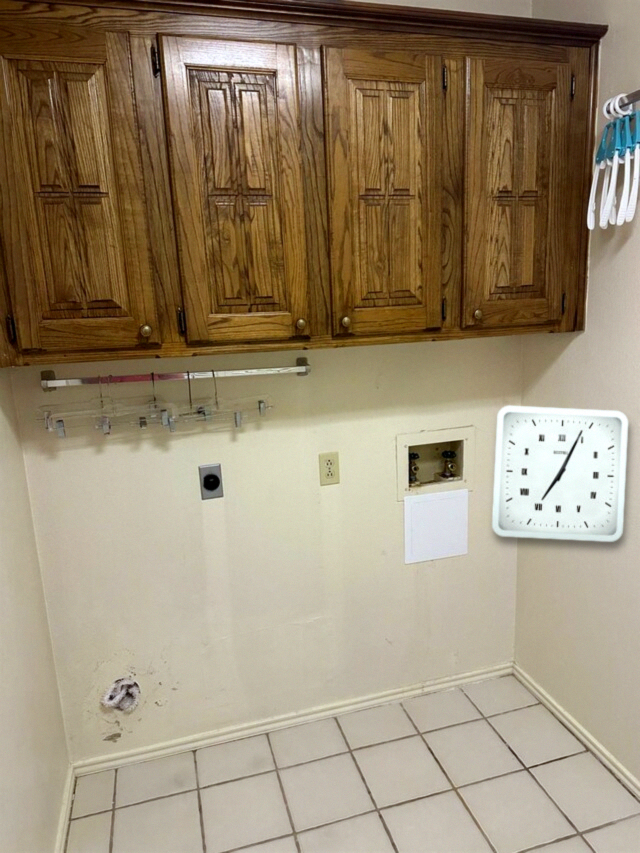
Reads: h=7 m=4
